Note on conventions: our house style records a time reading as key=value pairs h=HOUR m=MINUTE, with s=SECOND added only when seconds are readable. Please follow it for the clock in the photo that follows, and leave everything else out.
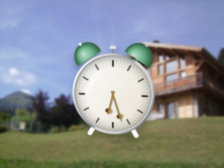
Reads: h=6 m=27
